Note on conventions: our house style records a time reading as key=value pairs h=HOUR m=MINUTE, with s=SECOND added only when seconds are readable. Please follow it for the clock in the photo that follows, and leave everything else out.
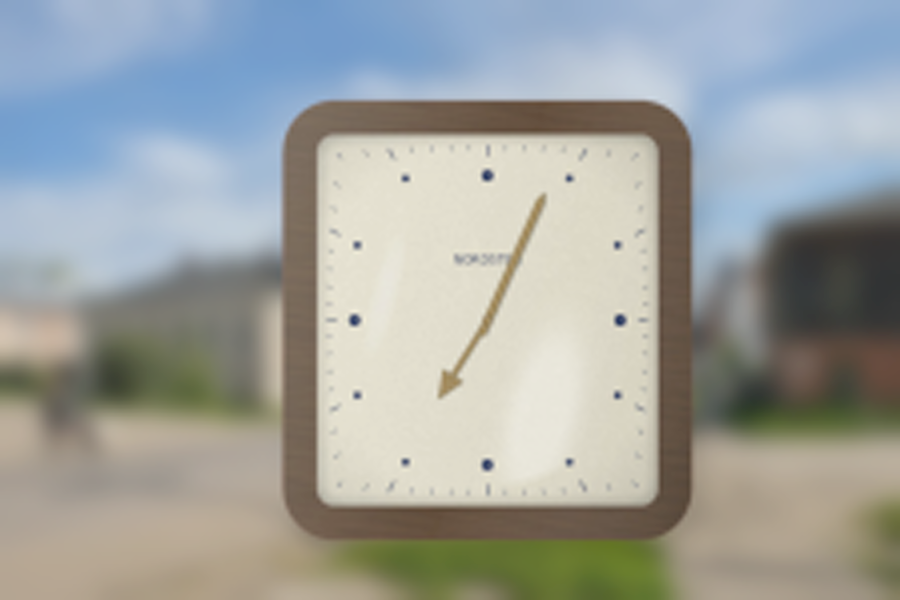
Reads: h=7 m=4
